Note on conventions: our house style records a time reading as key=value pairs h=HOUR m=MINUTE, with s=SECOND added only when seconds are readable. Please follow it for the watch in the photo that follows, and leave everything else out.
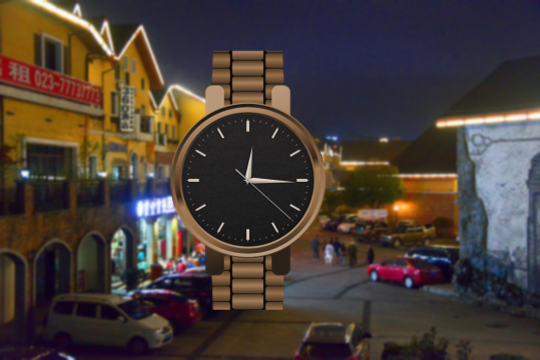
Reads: h=12 m=15 s=22
